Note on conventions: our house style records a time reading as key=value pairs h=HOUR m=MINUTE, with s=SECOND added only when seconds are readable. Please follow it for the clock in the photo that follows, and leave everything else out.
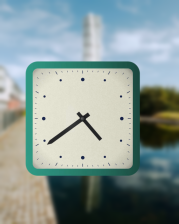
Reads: h=4 m=39
